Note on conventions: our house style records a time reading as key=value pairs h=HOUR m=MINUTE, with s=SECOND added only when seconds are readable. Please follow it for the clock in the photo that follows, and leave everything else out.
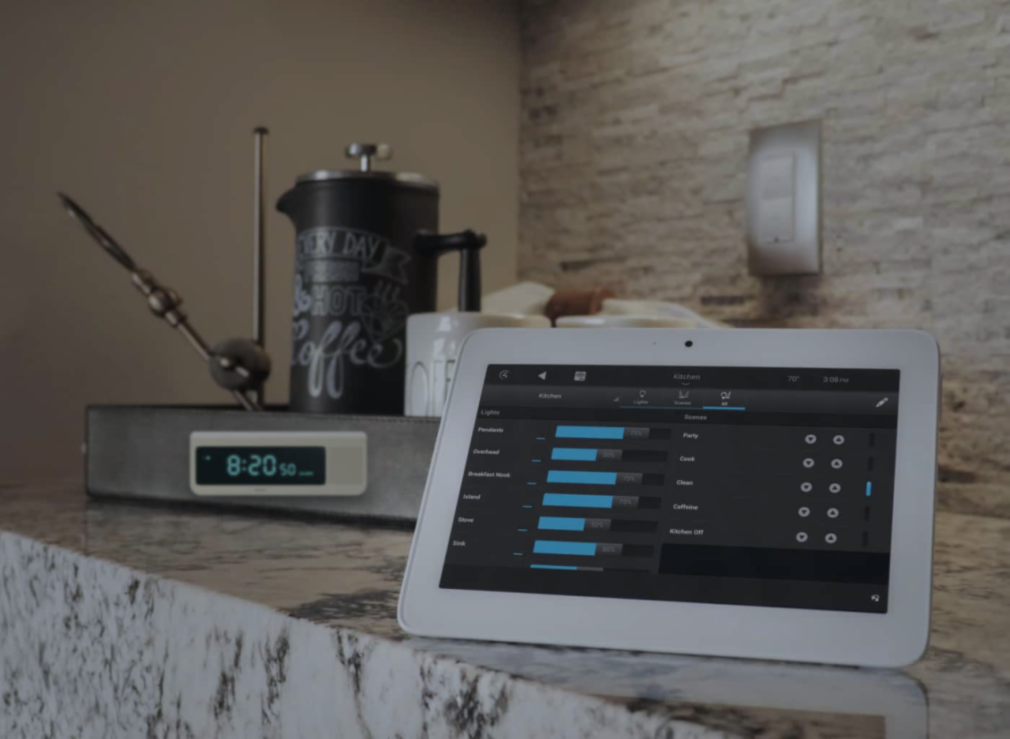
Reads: h=8 m=20
